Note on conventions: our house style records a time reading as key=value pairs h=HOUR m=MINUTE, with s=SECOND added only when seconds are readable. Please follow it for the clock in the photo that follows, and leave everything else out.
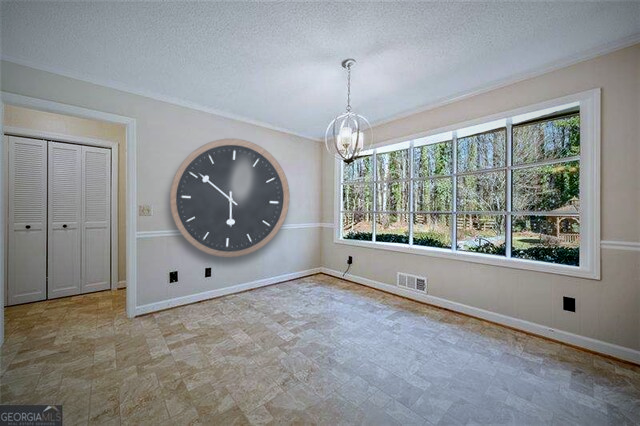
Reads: h=5 m=51
